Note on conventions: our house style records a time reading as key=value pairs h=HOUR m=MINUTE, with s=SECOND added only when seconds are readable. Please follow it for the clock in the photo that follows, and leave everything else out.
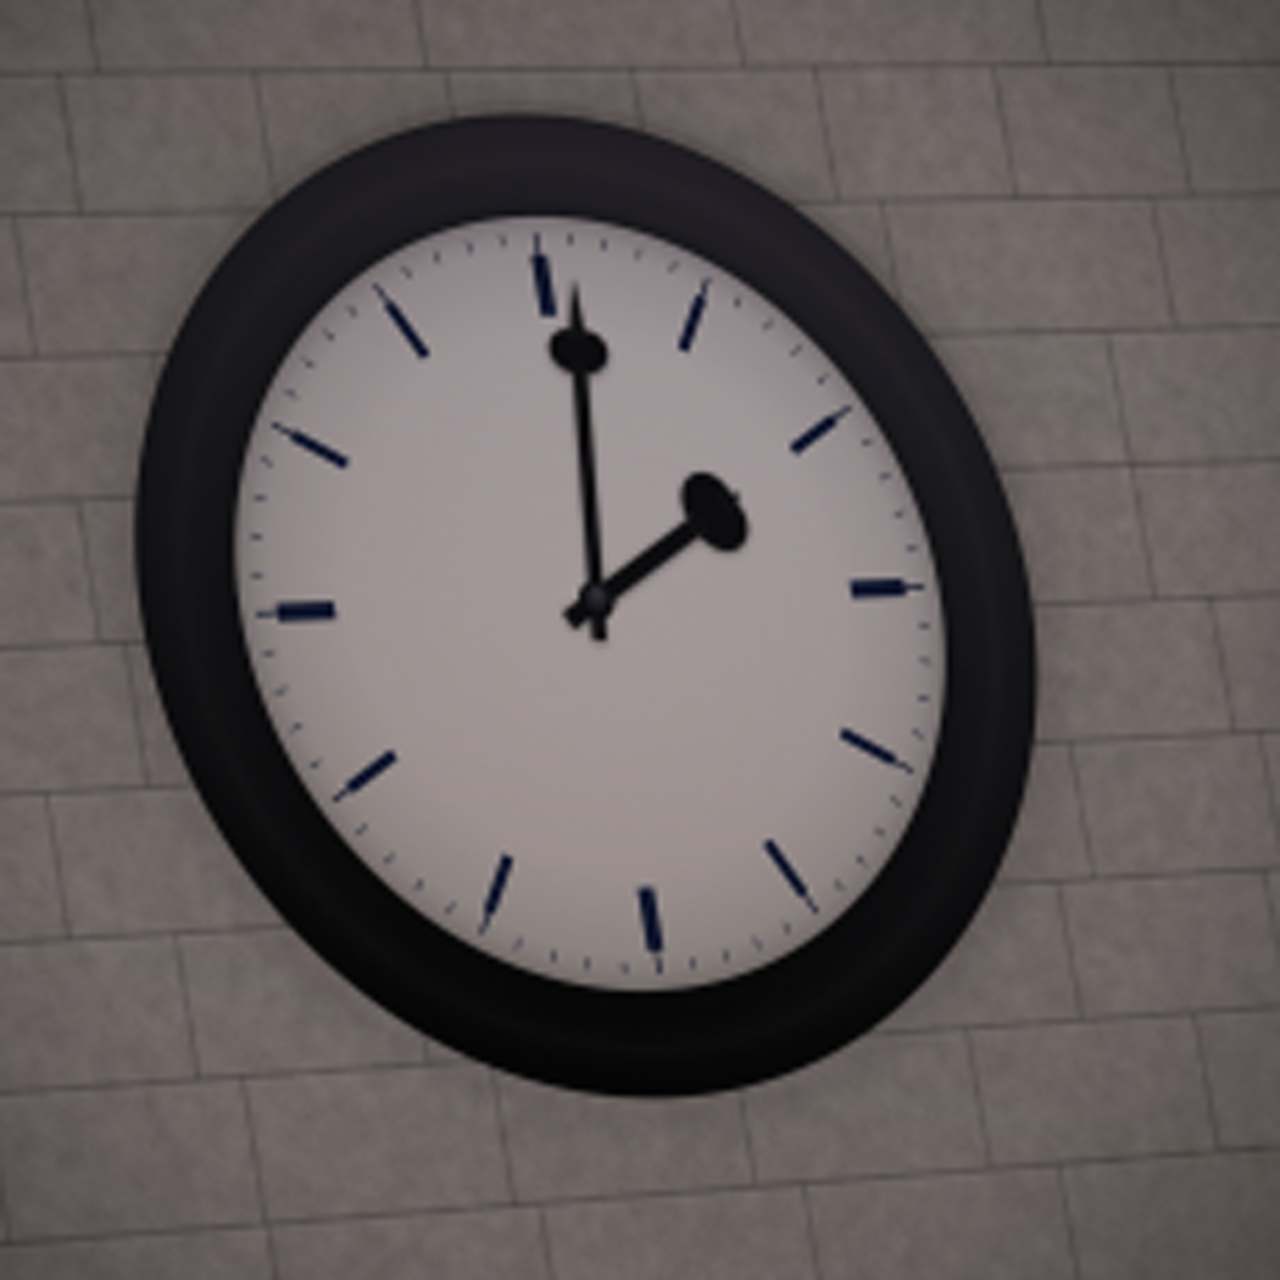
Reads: h=2 m=1
